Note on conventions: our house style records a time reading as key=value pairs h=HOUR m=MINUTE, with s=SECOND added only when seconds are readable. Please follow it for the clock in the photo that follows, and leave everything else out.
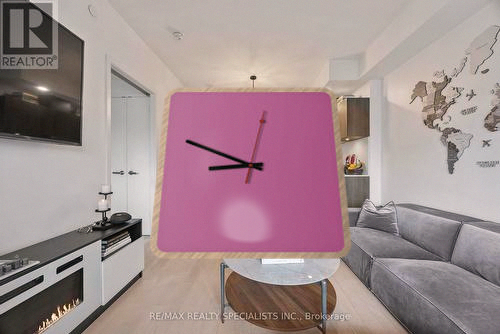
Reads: h=8 m=49 s=2
